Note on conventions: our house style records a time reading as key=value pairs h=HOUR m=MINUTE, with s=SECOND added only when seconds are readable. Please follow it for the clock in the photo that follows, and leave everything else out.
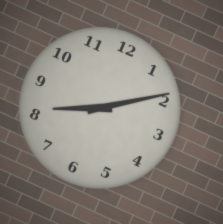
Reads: h=8 m=9
